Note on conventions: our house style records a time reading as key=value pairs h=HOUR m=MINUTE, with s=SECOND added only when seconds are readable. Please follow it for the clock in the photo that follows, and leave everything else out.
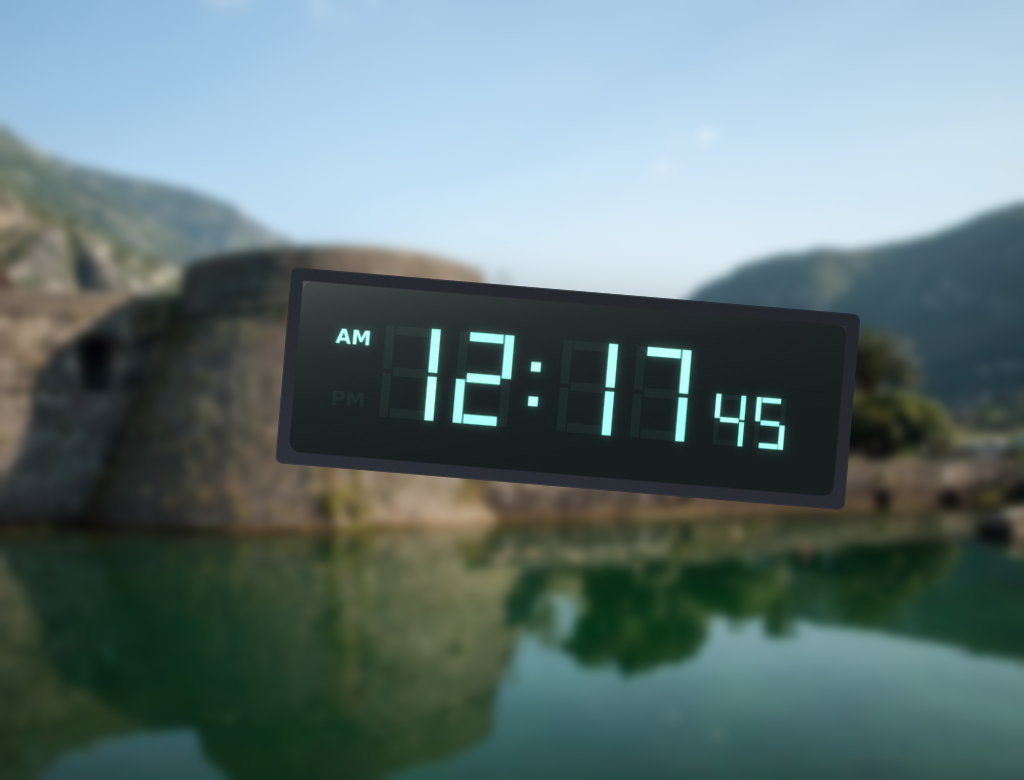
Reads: h=12 m=17 s=45
